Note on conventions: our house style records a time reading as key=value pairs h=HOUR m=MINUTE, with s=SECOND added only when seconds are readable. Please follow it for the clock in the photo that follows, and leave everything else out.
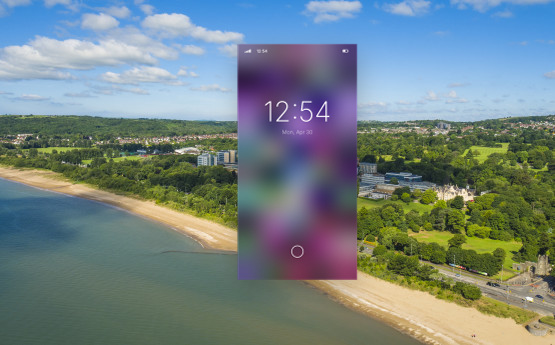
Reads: h=12 m=54
